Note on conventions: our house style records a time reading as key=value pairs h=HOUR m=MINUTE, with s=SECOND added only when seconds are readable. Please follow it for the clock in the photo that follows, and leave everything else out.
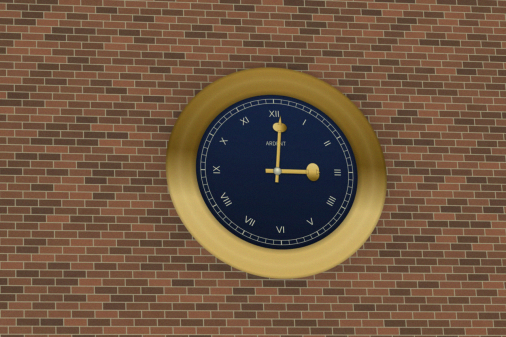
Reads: h=3 m=1
